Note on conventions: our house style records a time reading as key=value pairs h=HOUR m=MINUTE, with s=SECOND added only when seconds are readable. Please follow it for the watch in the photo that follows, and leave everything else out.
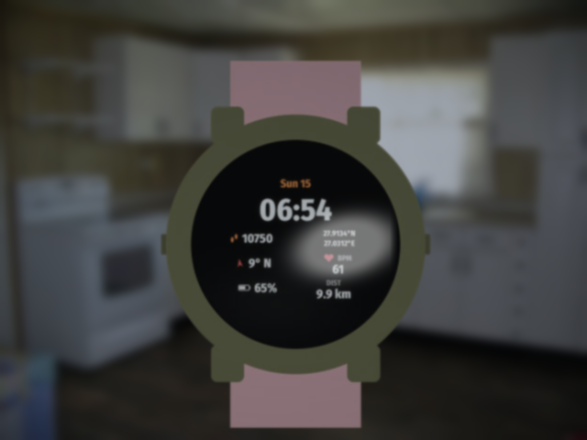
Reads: h=6 m=54
